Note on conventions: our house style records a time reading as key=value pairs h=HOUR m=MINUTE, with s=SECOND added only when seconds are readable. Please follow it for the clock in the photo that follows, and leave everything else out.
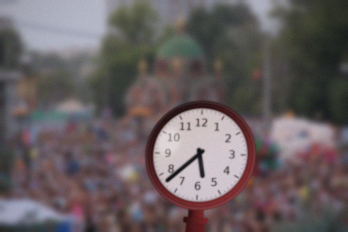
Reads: h=5 m=38
